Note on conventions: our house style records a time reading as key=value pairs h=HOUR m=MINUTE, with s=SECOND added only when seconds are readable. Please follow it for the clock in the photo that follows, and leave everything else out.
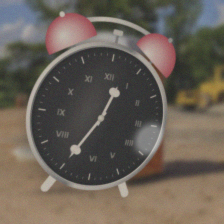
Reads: h=12 m=35
